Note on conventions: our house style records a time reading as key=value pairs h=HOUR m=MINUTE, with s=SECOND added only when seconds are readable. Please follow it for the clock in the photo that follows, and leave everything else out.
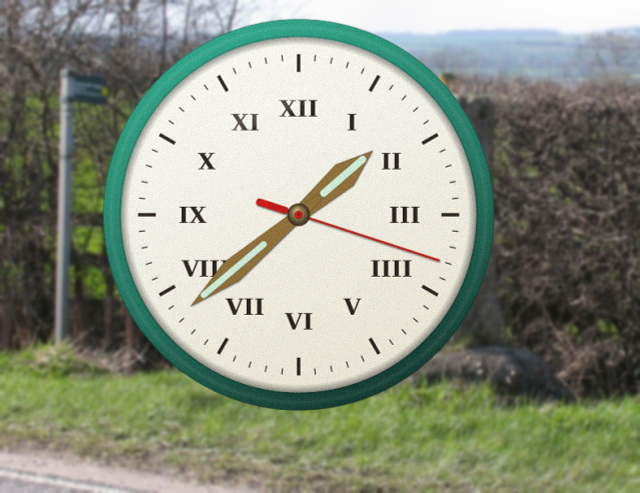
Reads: h=1 m=38 s=18
